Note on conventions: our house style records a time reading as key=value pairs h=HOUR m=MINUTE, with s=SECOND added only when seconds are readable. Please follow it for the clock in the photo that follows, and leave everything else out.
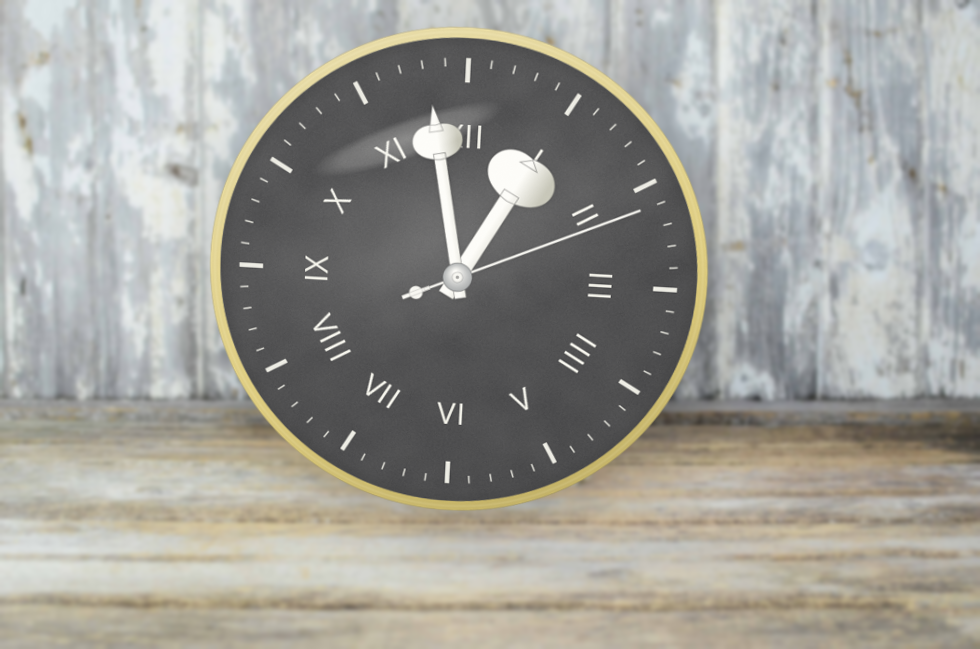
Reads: h=12 m=58 s=11
